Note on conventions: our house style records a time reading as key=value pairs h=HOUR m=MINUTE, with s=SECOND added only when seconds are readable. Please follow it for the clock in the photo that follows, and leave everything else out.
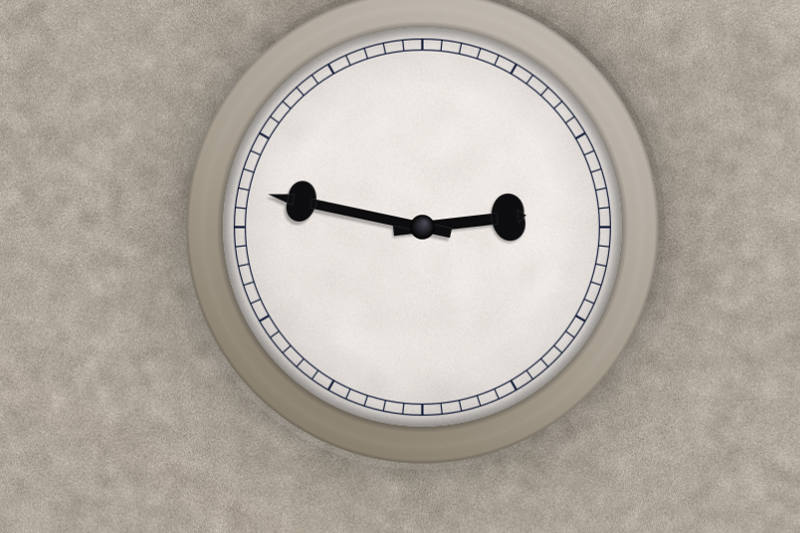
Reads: h=2 m=47
